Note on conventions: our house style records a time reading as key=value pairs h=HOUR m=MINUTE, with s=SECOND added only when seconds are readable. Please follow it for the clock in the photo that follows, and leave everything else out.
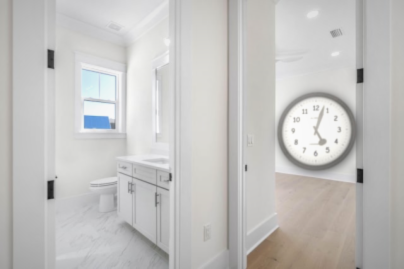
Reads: h=5 m=3
